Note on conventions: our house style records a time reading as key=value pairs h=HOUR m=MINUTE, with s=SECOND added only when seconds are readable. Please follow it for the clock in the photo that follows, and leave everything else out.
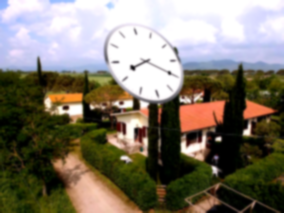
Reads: h=8 m=20
